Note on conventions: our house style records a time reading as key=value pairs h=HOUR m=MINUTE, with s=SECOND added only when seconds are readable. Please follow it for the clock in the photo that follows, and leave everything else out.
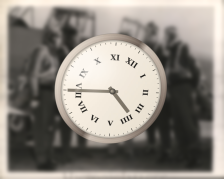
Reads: h=3 m=40
